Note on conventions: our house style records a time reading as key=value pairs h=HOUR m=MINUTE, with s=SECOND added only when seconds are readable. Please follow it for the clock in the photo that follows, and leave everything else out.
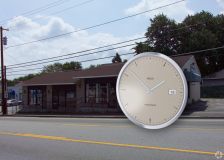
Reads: h=1 m=52
